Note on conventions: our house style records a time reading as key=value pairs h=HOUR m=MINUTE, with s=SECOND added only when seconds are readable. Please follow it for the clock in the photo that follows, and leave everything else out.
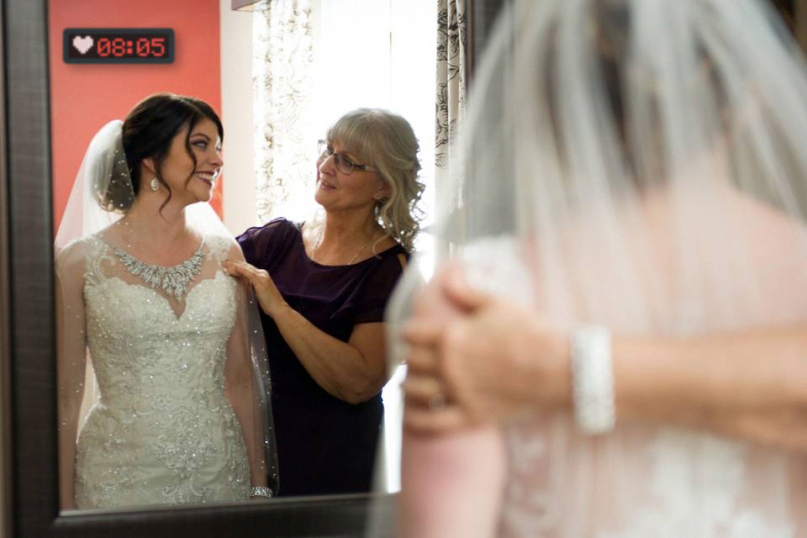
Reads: h=8 m=5
